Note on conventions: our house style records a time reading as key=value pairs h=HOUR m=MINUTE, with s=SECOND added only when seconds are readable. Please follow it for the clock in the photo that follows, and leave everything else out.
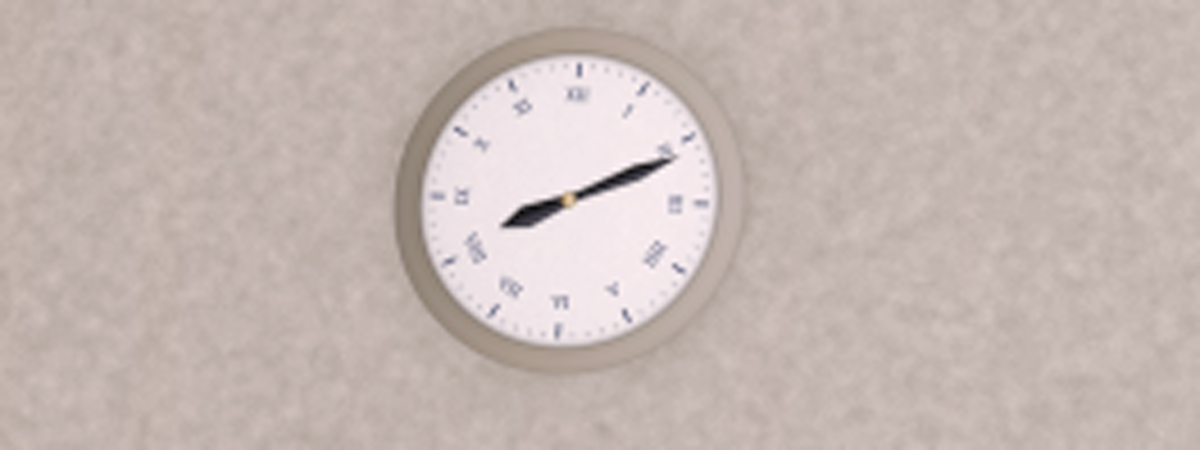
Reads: h=8 m=11
